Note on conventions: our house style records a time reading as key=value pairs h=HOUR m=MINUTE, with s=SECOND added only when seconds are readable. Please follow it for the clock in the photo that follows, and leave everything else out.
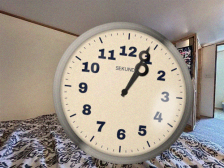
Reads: h=1 m=4
